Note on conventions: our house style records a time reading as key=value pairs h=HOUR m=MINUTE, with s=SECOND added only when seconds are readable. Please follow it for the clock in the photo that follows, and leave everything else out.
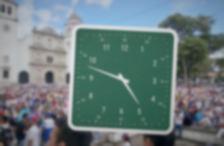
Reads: h=4 m=48
